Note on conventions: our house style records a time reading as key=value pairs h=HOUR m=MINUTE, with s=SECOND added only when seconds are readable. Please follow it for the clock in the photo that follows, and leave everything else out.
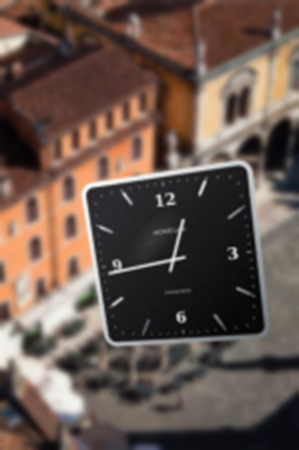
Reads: h=12 m=44
